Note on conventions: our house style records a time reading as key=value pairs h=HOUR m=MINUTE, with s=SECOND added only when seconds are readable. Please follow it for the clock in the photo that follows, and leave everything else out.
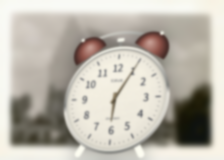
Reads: h=6 m=5
